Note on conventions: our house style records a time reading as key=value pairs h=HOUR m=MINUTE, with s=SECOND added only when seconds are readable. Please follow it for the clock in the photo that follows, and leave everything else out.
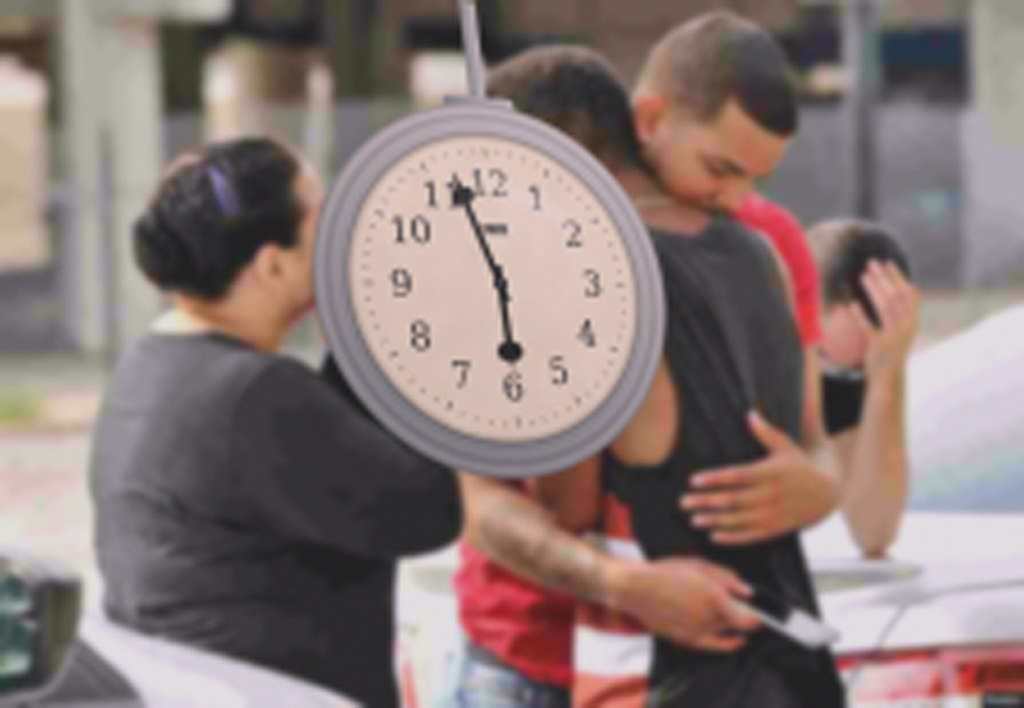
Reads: h=5 m=57
